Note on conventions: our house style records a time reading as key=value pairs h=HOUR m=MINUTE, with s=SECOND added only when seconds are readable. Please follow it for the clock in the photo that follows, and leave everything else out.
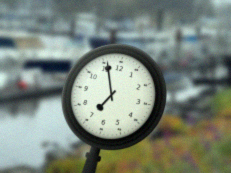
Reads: h=6 m=56
